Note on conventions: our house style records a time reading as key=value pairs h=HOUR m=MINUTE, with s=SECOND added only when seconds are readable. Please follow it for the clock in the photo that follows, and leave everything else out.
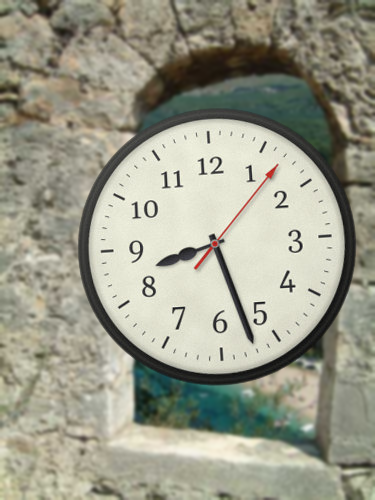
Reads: h=8 m=27 s=7
